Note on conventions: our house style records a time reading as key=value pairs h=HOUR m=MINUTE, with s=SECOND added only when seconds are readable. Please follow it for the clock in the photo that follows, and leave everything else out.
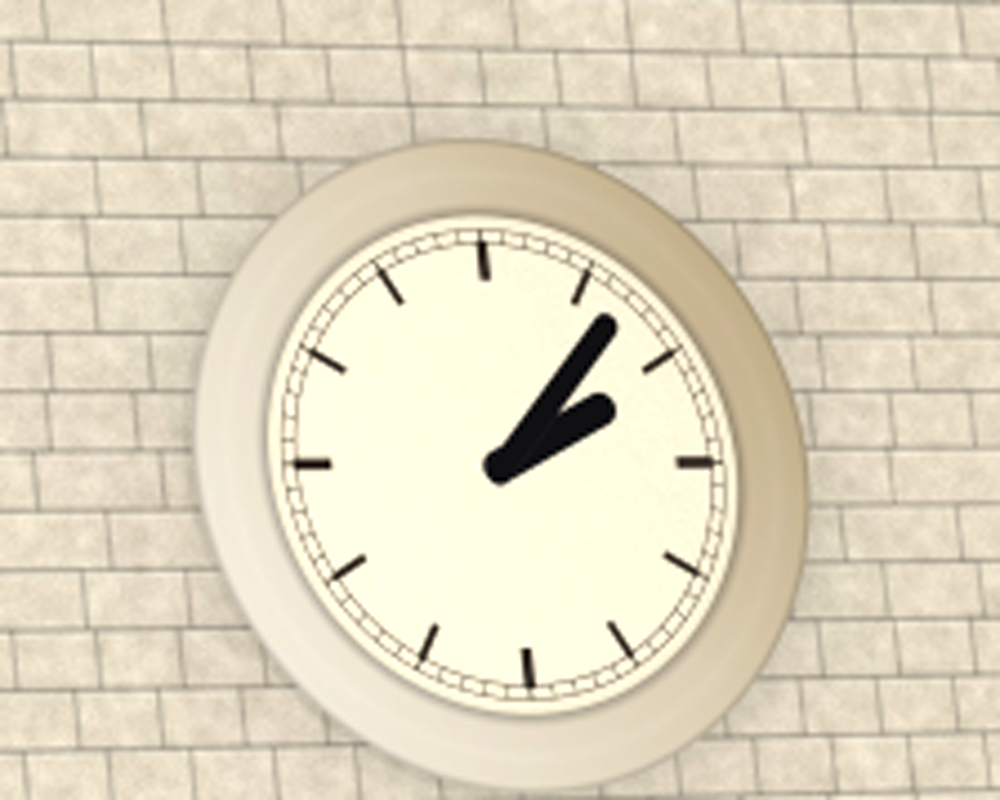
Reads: h=2 m=7
